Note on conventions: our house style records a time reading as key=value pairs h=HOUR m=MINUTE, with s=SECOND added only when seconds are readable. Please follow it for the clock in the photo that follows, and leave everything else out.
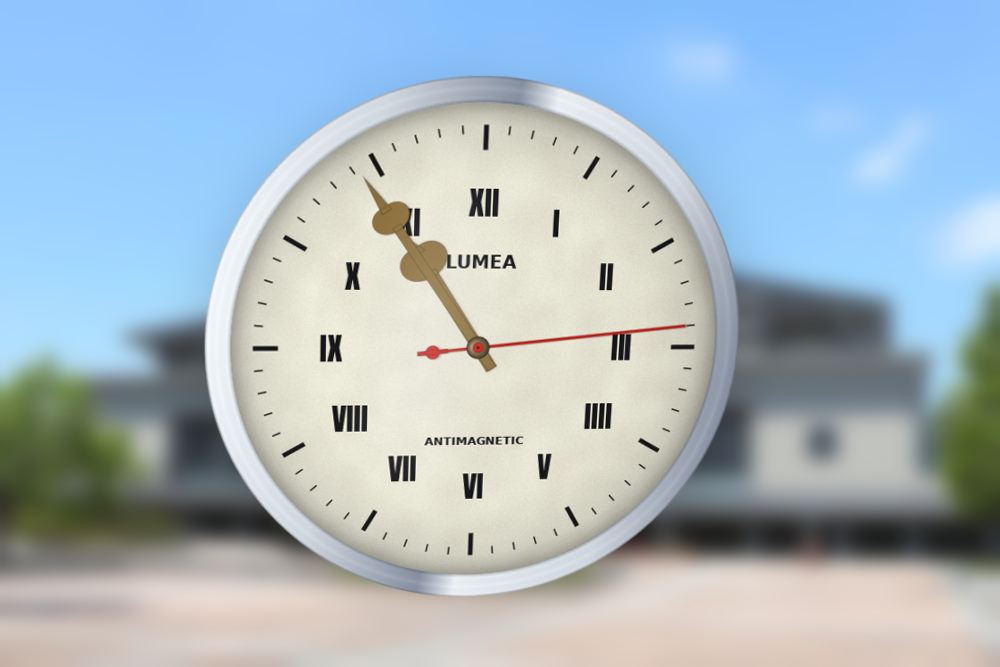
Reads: h=10 m=54 s=14
